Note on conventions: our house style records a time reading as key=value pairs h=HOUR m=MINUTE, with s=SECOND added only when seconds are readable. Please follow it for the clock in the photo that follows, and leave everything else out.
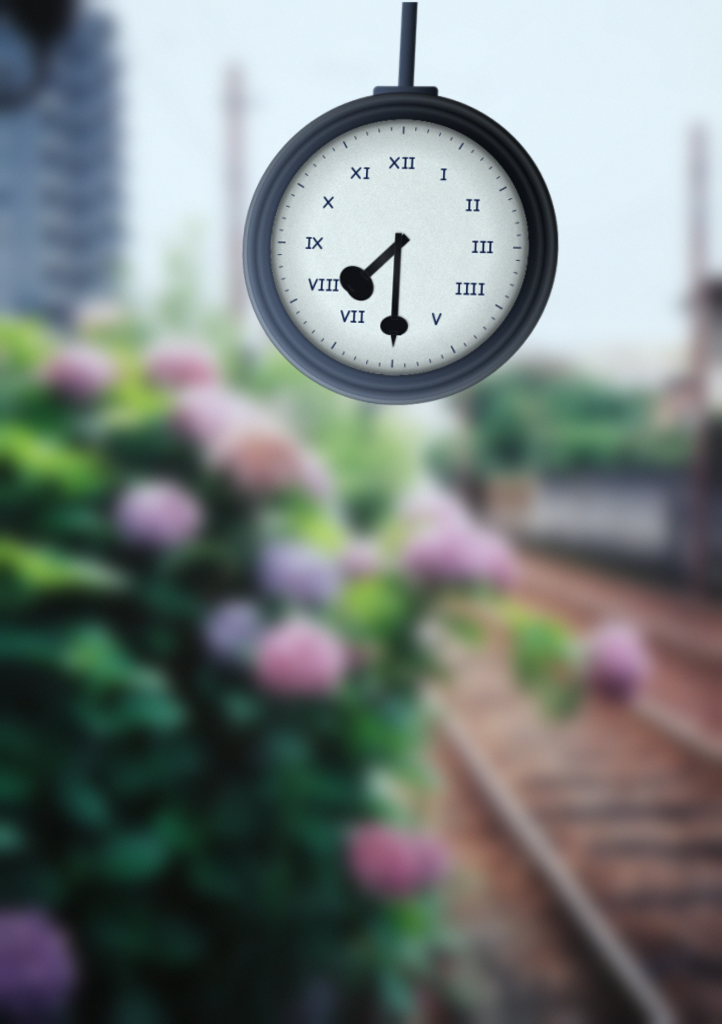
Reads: h=7 m=30
